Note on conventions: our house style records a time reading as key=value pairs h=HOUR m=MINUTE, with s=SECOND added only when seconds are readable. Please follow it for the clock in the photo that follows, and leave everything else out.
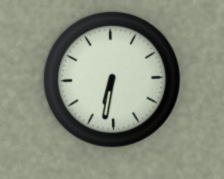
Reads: h=6 m=32
